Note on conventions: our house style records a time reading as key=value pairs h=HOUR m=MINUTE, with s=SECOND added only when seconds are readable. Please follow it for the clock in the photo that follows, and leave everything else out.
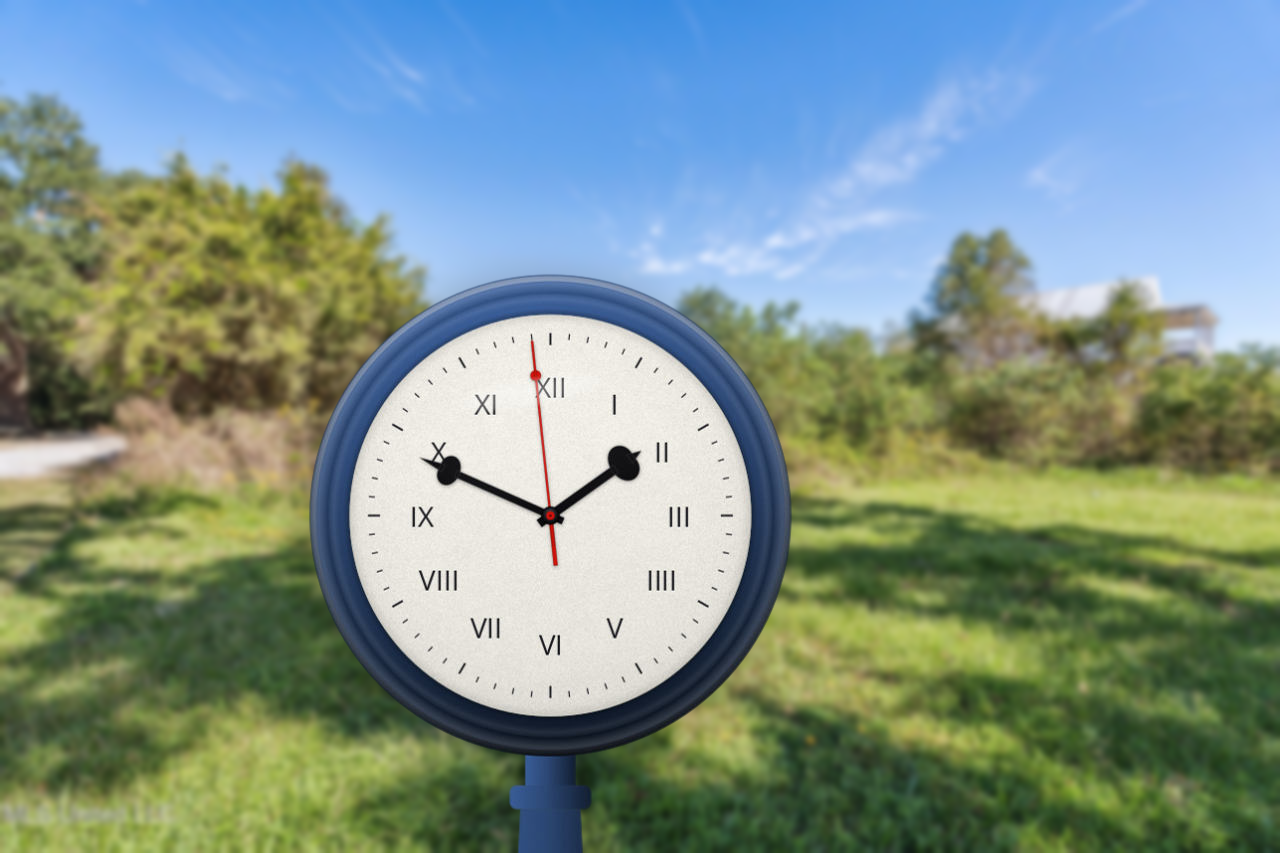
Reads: h=1 m=48 s=59
